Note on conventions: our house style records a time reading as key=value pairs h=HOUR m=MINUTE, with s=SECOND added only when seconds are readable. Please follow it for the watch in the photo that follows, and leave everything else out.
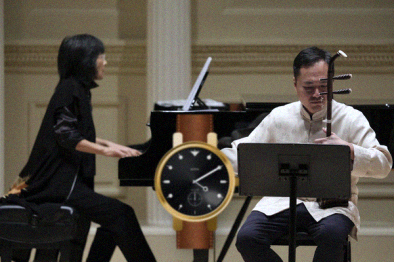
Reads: h=4 m=10
